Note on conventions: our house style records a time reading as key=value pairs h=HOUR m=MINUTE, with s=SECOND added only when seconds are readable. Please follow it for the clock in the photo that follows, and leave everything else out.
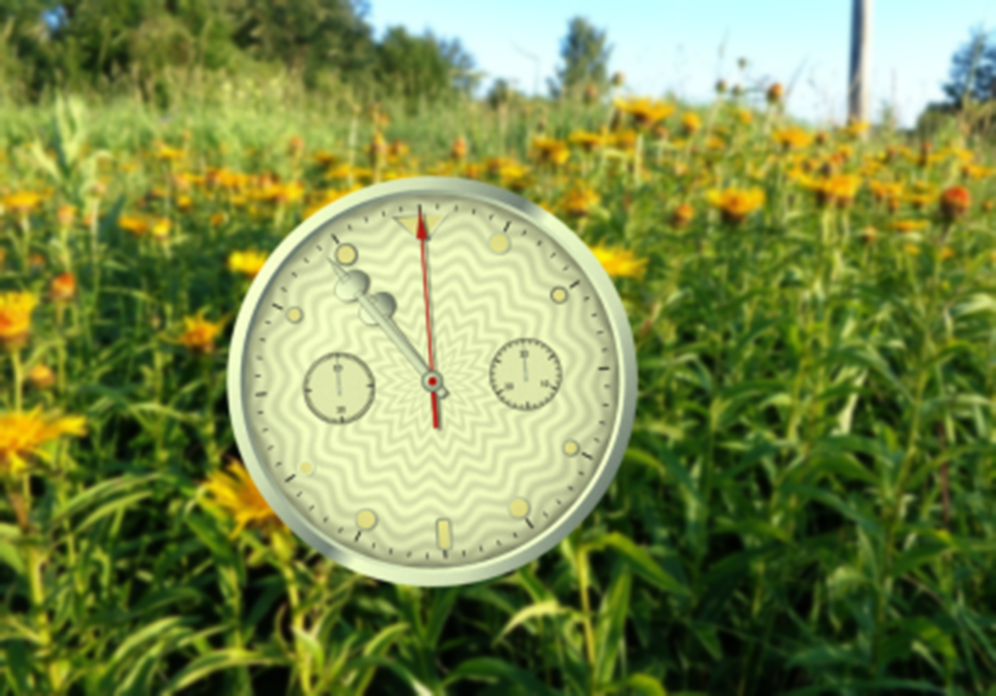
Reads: h=10 m=54
